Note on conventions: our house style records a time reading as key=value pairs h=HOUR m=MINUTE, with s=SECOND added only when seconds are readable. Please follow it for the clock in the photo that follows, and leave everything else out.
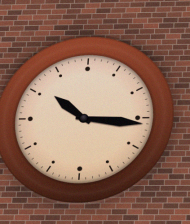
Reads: h=10 m=16
